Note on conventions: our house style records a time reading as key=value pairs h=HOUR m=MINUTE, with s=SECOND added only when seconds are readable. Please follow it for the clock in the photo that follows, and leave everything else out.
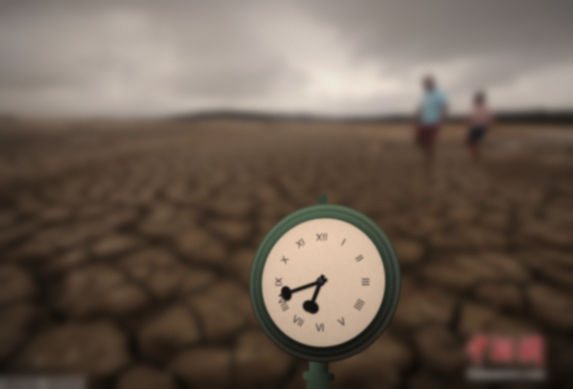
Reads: h=6 m=42
